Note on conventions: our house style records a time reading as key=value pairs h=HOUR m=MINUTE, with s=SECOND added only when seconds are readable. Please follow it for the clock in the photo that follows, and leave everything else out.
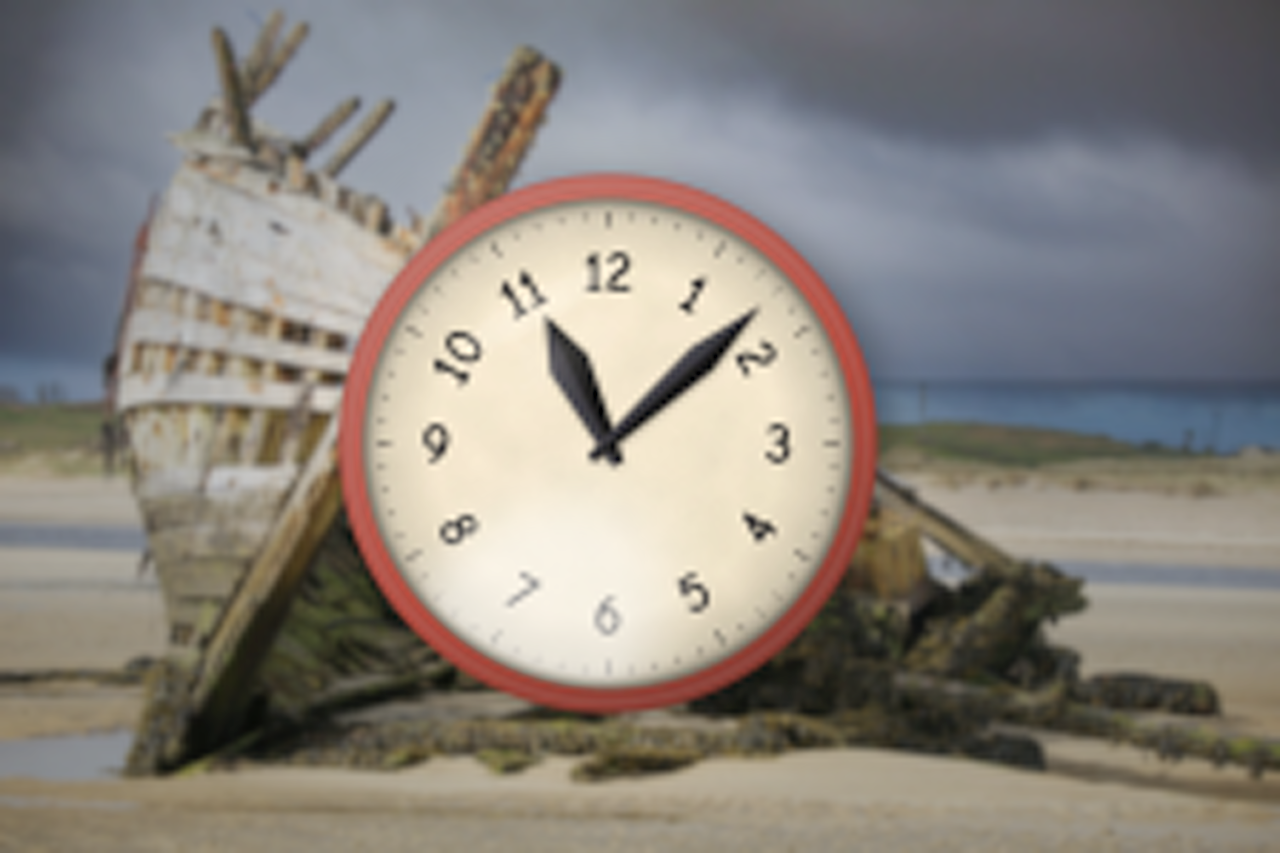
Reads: h=11 m=8
